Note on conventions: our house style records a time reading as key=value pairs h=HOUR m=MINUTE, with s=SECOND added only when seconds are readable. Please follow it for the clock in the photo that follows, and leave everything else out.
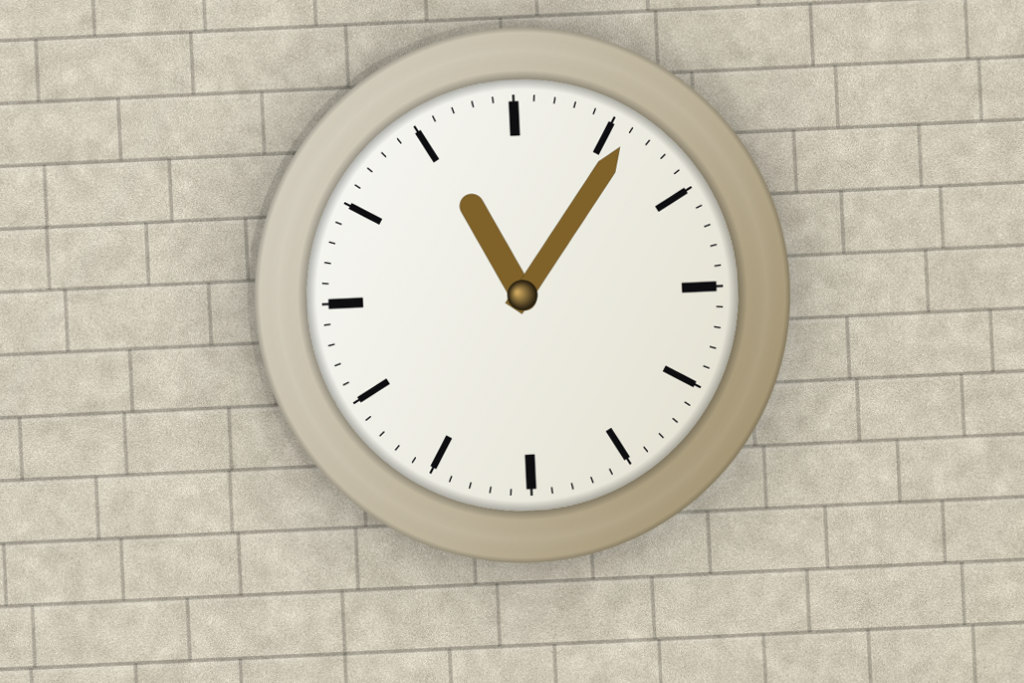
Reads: h=11 m=6
